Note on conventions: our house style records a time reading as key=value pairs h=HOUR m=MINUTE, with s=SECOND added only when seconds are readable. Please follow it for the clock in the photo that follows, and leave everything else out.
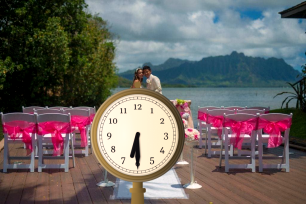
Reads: h=6 m=30
